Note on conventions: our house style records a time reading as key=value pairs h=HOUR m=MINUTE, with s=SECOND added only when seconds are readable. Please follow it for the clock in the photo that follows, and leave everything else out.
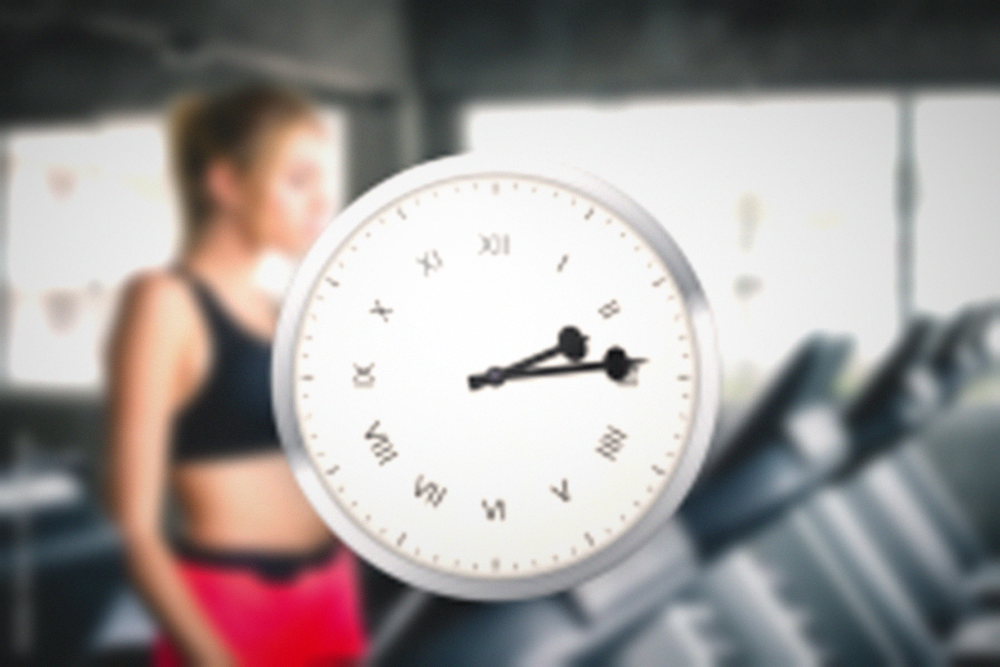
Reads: h=2 m=14
